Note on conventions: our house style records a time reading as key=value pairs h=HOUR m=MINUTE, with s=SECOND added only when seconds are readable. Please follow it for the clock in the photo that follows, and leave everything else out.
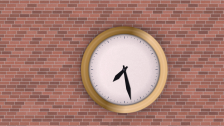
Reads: h=7 m=28
